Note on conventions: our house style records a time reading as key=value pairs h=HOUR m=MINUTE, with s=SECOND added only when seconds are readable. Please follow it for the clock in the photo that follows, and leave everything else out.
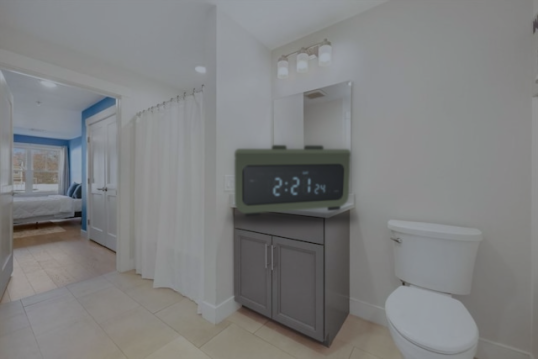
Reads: h=2 m=21
